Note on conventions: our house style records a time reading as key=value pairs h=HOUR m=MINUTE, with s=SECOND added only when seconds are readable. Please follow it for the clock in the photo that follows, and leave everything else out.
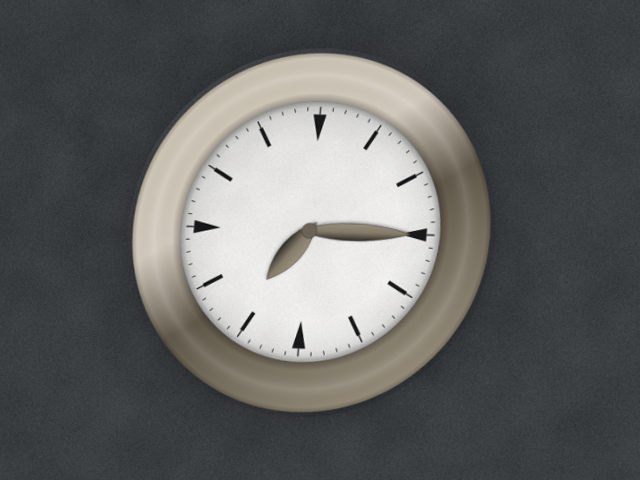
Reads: h=7 m=15
